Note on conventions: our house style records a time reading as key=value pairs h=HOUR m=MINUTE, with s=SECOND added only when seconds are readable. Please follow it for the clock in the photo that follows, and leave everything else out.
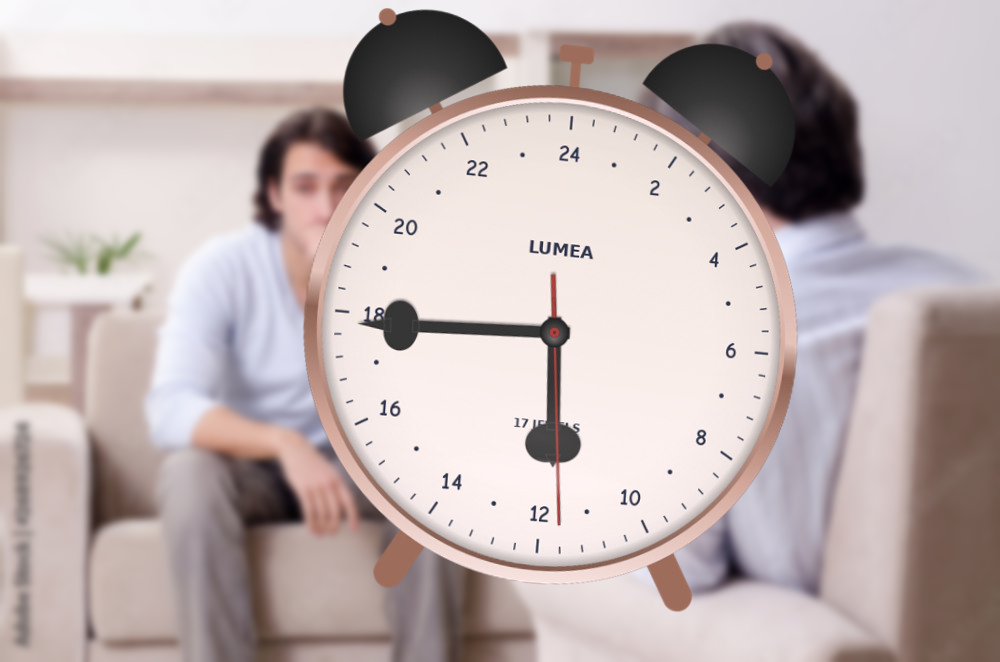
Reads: h=11 m=44 s=29
